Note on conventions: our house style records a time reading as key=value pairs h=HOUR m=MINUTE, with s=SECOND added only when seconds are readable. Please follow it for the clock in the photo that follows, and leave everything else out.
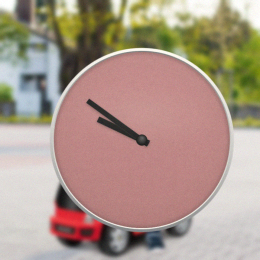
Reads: h=9 m=51
